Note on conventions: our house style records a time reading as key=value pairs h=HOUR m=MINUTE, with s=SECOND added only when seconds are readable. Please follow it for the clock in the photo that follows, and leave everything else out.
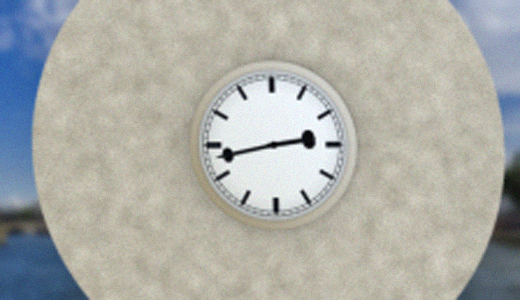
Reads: h=2 m=43
